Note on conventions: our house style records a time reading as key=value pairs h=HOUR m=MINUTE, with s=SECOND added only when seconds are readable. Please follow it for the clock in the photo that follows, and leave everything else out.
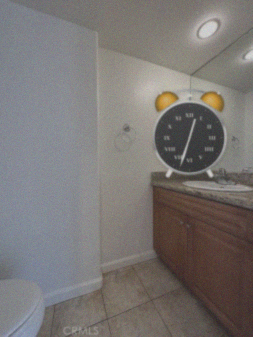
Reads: h=12 m=33
